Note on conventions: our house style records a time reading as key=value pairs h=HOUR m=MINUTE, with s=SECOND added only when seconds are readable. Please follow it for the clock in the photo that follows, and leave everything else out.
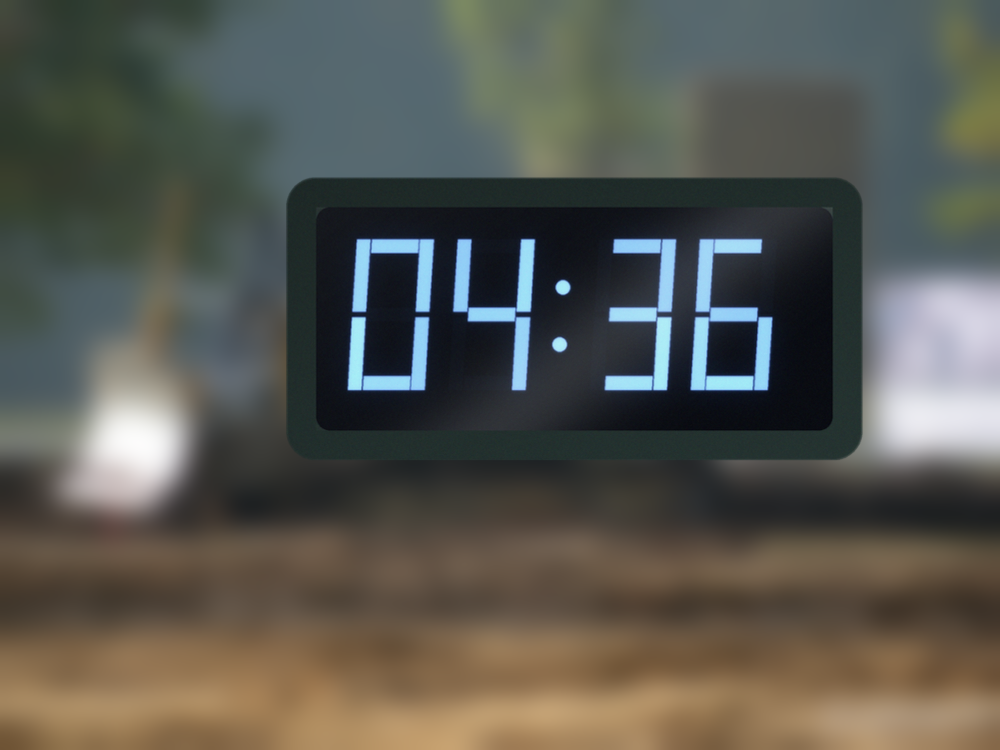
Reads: h=4 m=36
